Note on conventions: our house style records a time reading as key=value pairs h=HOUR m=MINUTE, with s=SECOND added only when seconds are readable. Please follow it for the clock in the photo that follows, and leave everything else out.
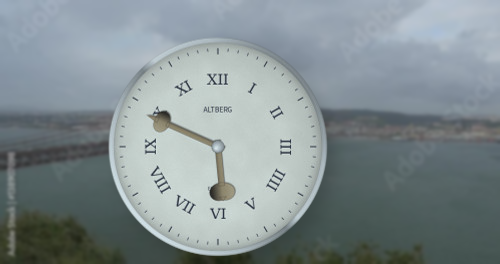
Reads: h=5 m=49
